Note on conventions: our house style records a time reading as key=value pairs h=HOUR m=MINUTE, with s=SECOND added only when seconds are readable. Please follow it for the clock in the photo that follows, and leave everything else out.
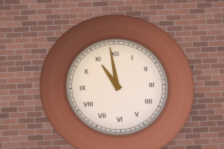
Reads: h=10 m=59
